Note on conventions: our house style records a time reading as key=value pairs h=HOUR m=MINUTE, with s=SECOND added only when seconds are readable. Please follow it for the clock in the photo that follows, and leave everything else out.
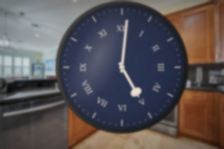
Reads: h=5 m=1
